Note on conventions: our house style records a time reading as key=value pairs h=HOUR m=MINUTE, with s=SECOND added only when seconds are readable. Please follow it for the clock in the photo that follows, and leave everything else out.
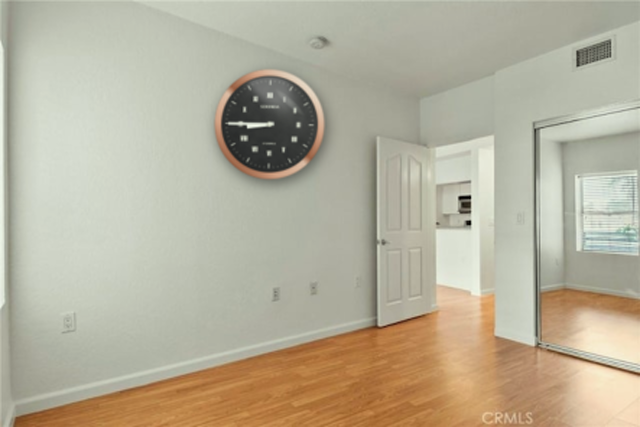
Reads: h=8 m=45
